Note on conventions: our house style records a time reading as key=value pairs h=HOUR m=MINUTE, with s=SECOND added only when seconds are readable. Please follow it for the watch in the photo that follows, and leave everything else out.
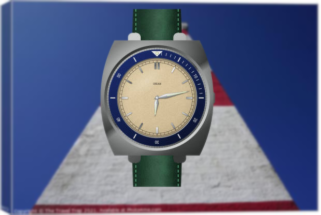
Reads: h=6 m=13
